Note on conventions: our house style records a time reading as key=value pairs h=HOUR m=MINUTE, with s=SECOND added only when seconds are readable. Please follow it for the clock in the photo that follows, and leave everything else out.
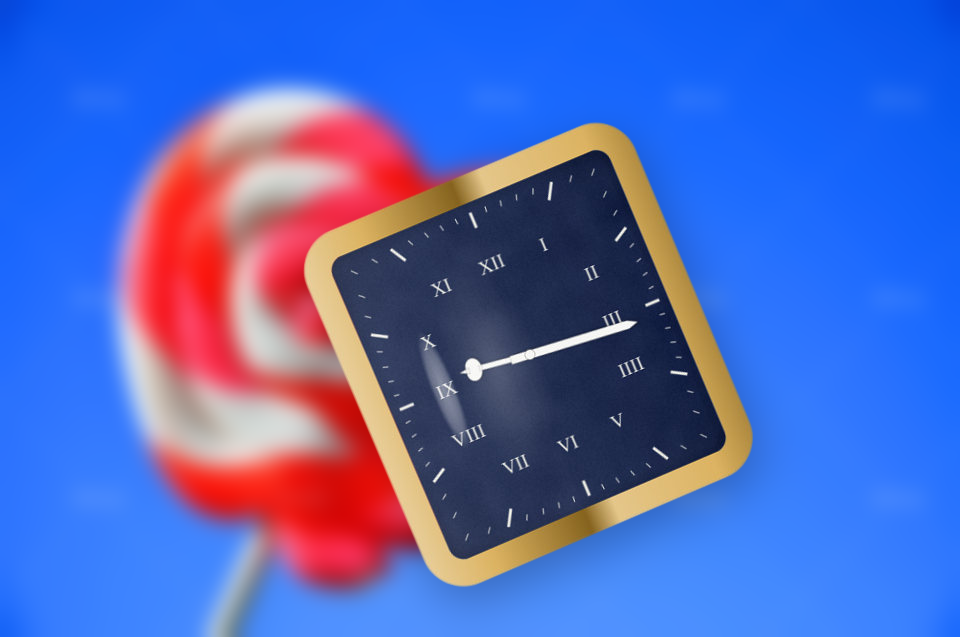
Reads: h=9 m=16
